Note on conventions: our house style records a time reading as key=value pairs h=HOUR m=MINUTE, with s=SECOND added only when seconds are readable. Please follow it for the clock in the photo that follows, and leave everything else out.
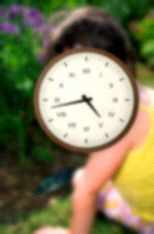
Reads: h=4 m=43
